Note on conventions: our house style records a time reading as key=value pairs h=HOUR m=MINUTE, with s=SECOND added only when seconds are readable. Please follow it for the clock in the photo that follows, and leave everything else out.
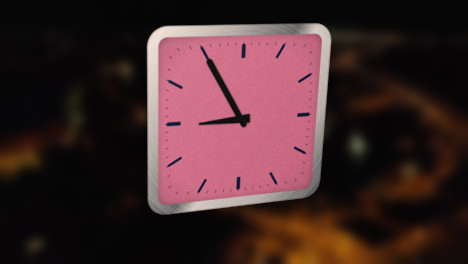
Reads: h=8 m=55
